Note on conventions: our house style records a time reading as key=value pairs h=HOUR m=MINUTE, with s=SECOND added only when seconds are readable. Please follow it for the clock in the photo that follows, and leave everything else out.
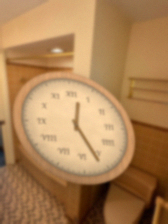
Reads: h=12 m=26
